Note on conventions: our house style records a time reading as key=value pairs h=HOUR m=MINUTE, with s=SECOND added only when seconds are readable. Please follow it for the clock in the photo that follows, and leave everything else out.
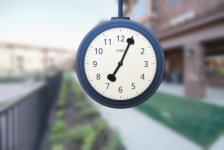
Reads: h=7 m=4
